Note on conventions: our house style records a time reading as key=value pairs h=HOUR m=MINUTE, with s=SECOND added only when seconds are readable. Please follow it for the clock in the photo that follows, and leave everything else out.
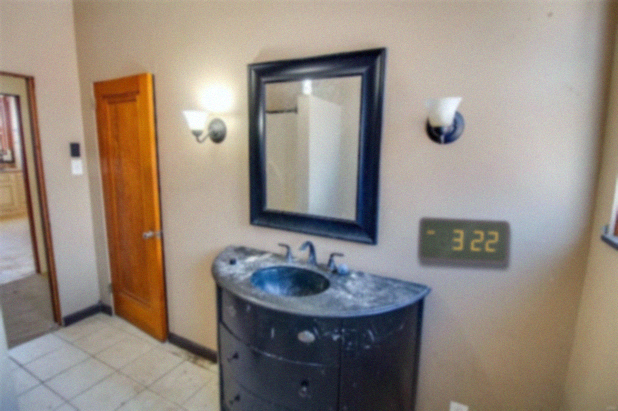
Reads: h=3 m=22
